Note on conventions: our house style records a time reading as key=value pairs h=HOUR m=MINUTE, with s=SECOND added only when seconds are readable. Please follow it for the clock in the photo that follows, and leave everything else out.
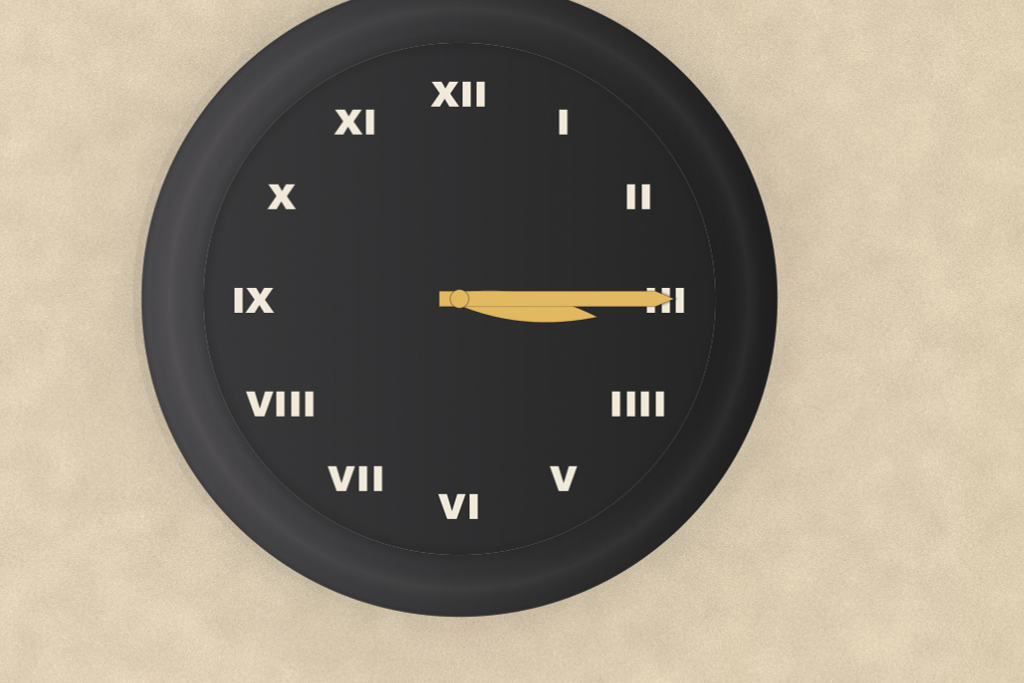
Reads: h=3 m=15
